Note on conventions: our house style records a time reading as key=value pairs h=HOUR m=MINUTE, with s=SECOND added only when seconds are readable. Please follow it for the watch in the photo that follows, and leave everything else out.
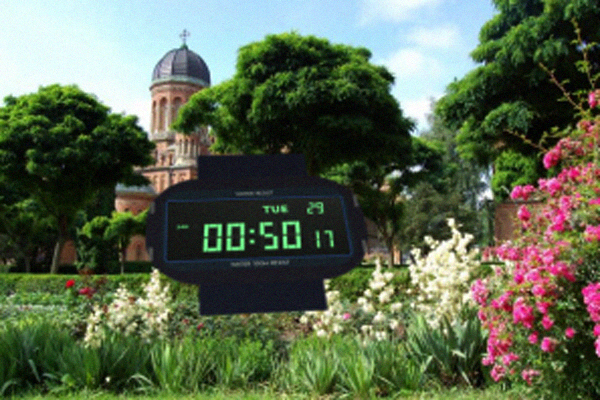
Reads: h=0 m=50 s=17
